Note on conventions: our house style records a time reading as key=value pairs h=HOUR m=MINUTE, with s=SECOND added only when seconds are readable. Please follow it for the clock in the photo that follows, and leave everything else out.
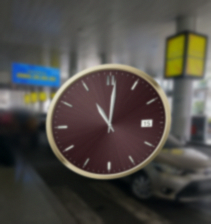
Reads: h=11 m=1
